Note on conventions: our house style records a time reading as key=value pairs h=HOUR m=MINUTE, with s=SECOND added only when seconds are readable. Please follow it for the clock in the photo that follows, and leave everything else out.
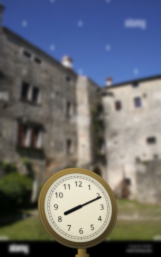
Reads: h=8 m=11
